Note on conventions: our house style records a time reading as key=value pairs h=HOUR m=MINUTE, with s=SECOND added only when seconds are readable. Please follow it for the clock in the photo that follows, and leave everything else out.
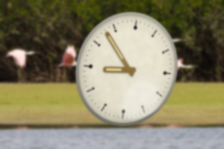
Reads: h=8 m=53
